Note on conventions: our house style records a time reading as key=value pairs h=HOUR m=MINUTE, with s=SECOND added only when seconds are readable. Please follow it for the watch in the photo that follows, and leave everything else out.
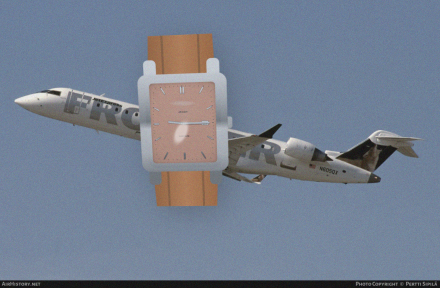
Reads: h=9 m=15
